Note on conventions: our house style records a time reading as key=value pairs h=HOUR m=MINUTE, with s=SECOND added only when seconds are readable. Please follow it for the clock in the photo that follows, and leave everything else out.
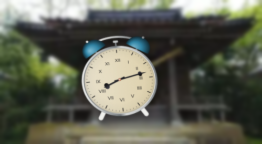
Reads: h=8 m=13
